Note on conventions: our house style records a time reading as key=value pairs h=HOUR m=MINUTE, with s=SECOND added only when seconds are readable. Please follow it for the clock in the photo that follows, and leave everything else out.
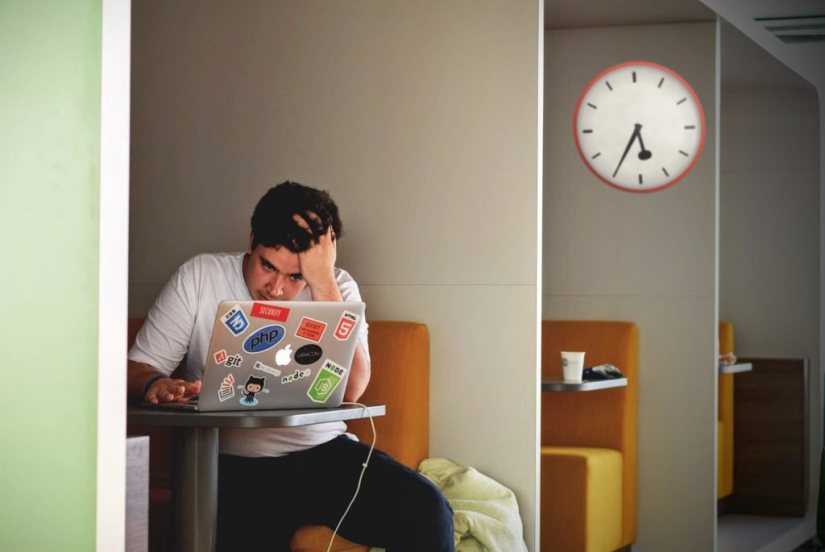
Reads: h=5 m=35
